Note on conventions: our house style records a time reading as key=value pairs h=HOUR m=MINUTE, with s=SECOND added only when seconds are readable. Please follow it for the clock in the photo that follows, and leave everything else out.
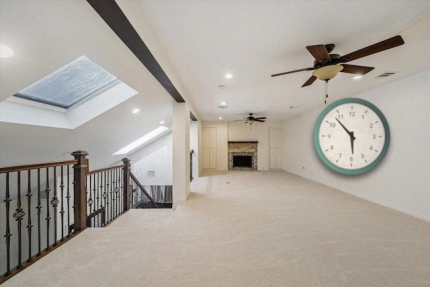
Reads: h=5 m=53
